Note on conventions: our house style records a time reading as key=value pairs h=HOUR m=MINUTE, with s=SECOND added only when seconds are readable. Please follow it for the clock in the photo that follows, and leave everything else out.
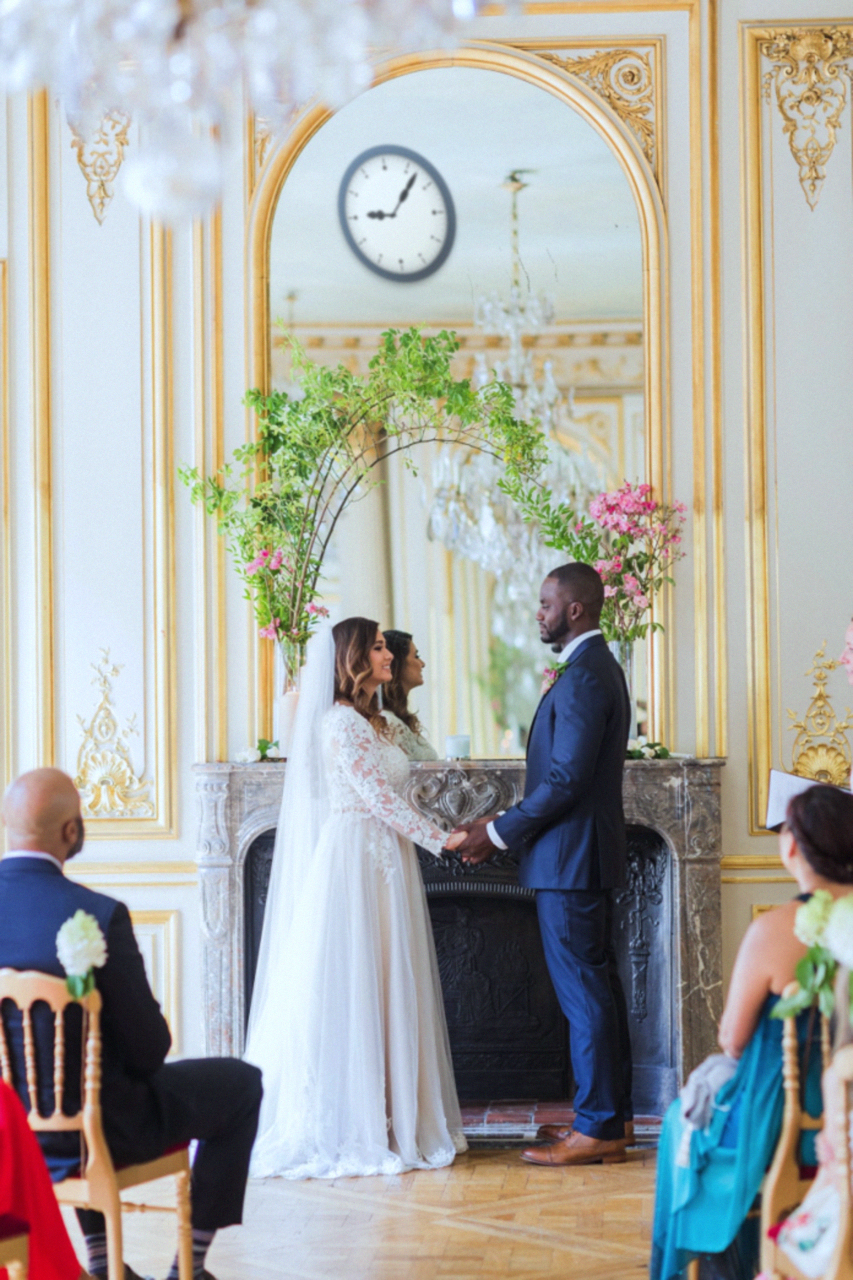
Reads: h=9 m=7
